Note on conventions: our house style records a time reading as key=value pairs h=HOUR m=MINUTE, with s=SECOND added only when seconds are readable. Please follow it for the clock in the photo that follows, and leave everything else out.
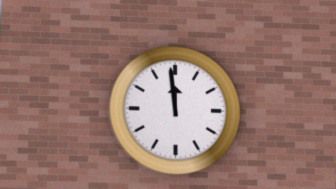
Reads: h=11 m=59
